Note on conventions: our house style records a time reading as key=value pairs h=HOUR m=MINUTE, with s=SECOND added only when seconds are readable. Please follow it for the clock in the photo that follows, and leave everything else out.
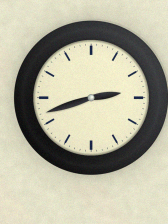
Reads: h=2 m=42
